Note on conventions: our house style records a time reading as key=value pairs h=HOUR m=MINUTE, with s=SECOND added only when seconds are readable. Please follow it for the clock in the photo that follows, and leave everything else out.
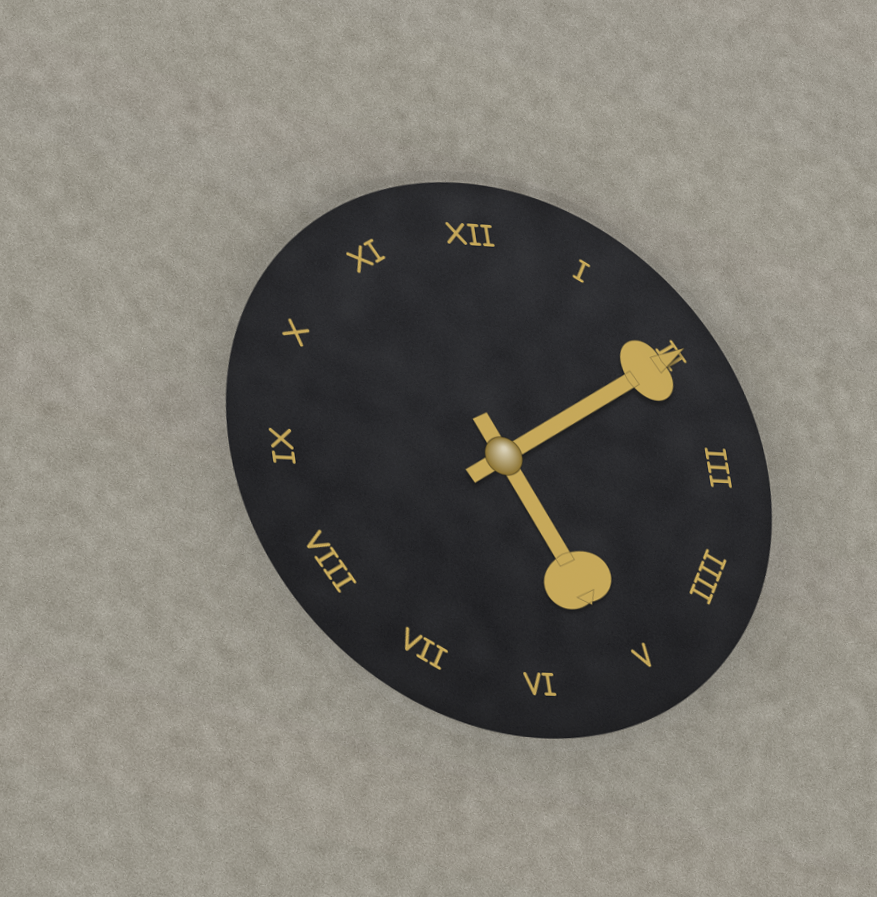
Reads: h=5 m=10
